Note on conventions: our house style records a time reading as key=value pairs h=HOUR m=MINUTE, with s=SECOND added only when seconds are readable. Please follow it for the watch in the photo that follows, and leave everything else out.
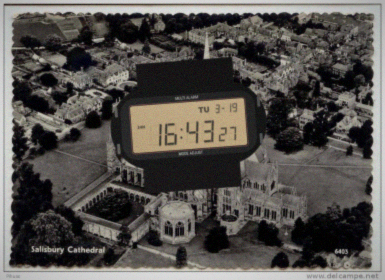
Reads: h=16 m=43 s=27
